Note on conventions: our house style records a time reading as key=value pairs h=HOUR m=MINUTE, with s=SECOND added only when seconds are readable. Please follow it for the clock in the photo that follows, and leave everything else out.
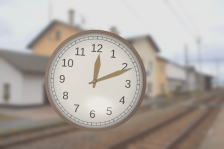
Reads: h=12 m=11
